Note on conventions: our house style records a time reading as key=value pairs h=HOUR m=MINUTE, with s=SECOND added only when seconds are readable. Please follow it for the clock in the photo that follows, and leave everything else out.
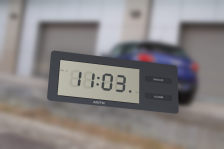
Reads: h=11 m=3
